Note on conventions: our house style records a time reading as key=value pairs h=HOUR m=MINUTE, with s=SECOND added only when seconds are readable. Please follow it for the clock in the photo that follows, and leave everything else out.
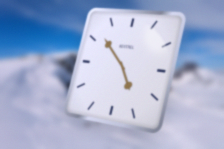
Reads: h=4 m=52
